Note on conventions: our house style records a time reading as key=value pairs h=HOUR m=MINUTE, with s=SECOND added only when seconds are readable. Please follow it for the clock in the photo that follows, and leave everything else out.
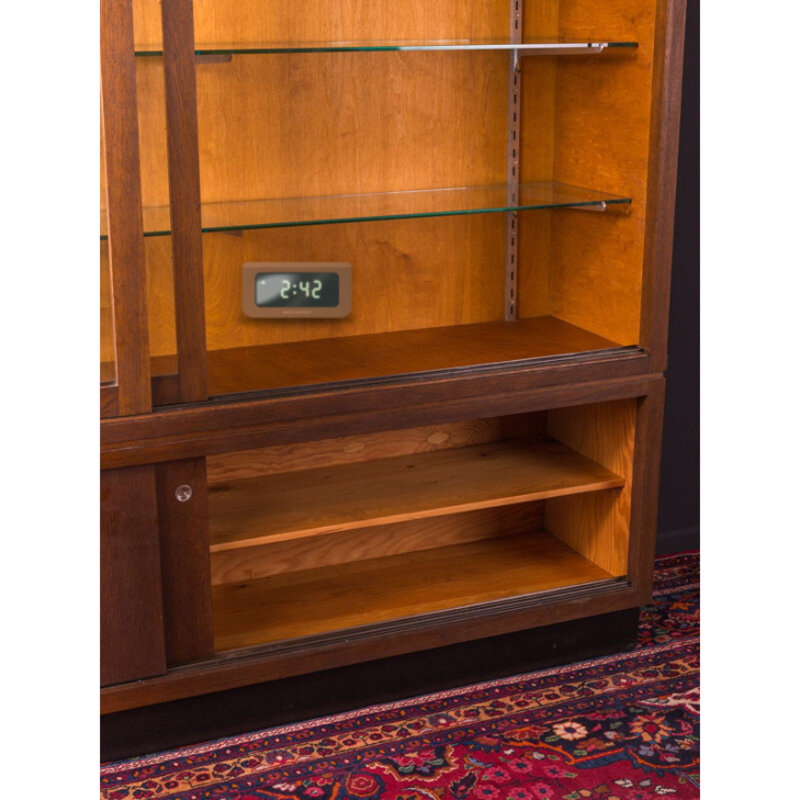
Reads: h=2 m=42
